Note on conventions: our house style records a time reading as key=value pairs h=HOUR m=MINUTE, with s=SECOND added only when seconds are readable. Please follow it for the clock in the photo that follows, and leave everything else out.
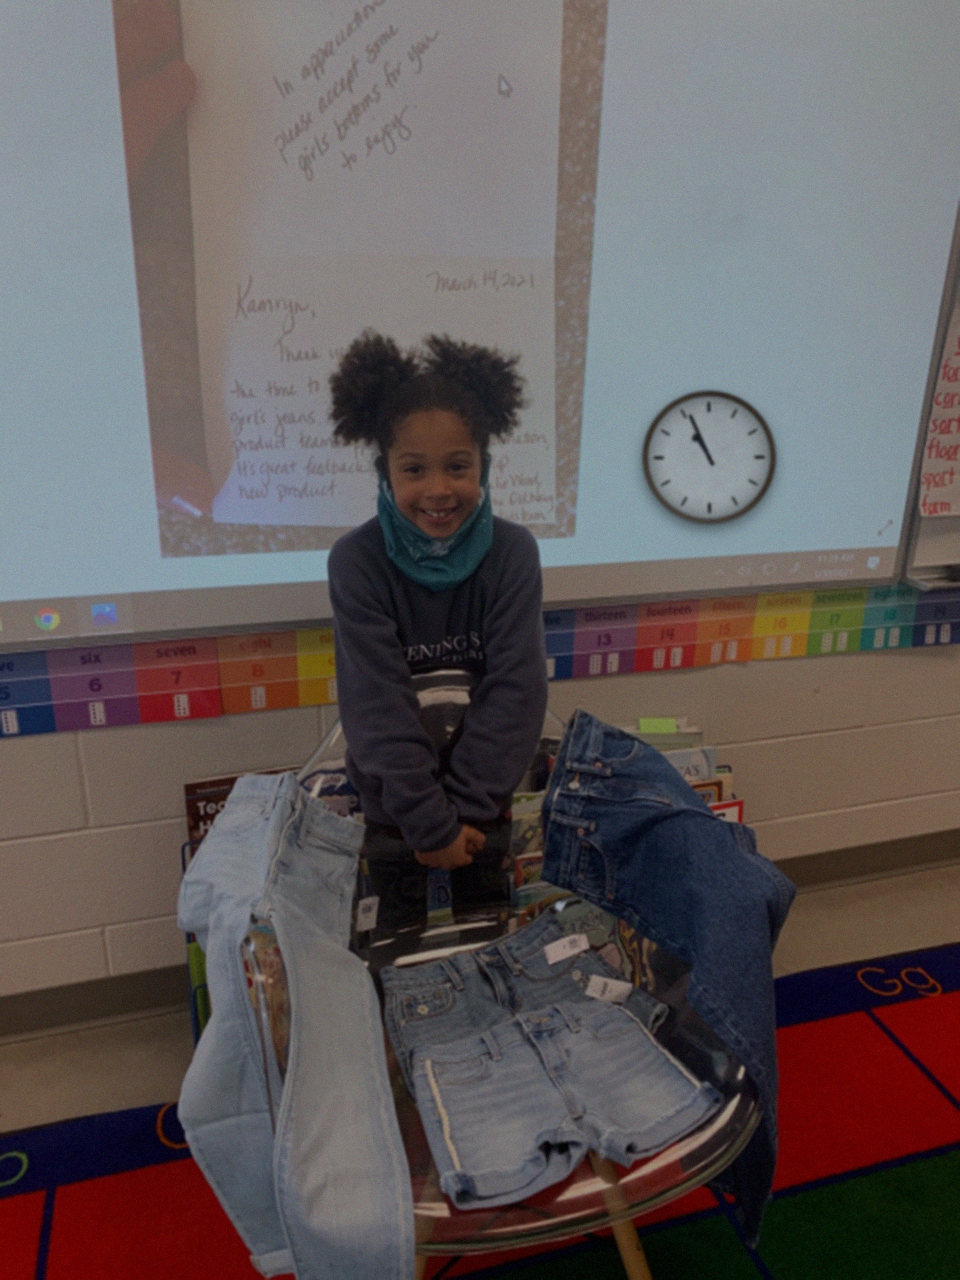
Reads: h=10 m=56
